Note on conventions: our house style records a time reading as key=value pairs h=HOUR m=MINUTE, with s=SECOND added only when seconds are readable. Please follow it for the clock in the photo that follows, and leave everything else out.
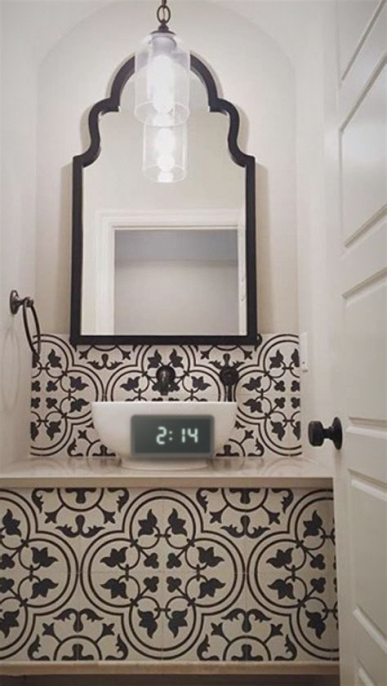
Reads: h=2 m=14
